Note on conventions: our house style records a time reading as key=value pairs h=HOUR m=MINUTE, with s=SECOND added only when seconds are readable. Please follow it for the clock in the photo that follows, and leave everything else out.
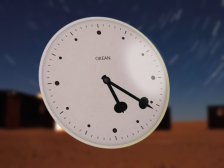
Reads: h=5 m=21
